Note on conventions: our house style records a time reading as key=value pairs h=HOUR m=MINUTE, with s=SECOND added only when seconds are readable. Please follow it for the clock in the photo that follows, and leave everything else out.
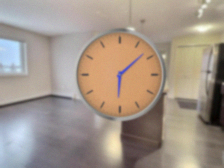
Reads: h=6 m=8
